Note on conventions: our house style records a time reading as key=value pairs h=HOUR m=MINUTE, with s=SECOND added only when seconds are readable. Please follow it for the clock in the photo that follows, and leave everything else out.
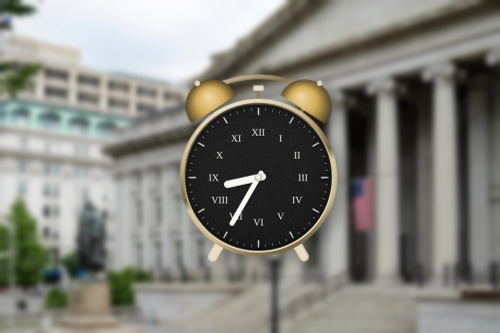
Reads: h=8 m=35
